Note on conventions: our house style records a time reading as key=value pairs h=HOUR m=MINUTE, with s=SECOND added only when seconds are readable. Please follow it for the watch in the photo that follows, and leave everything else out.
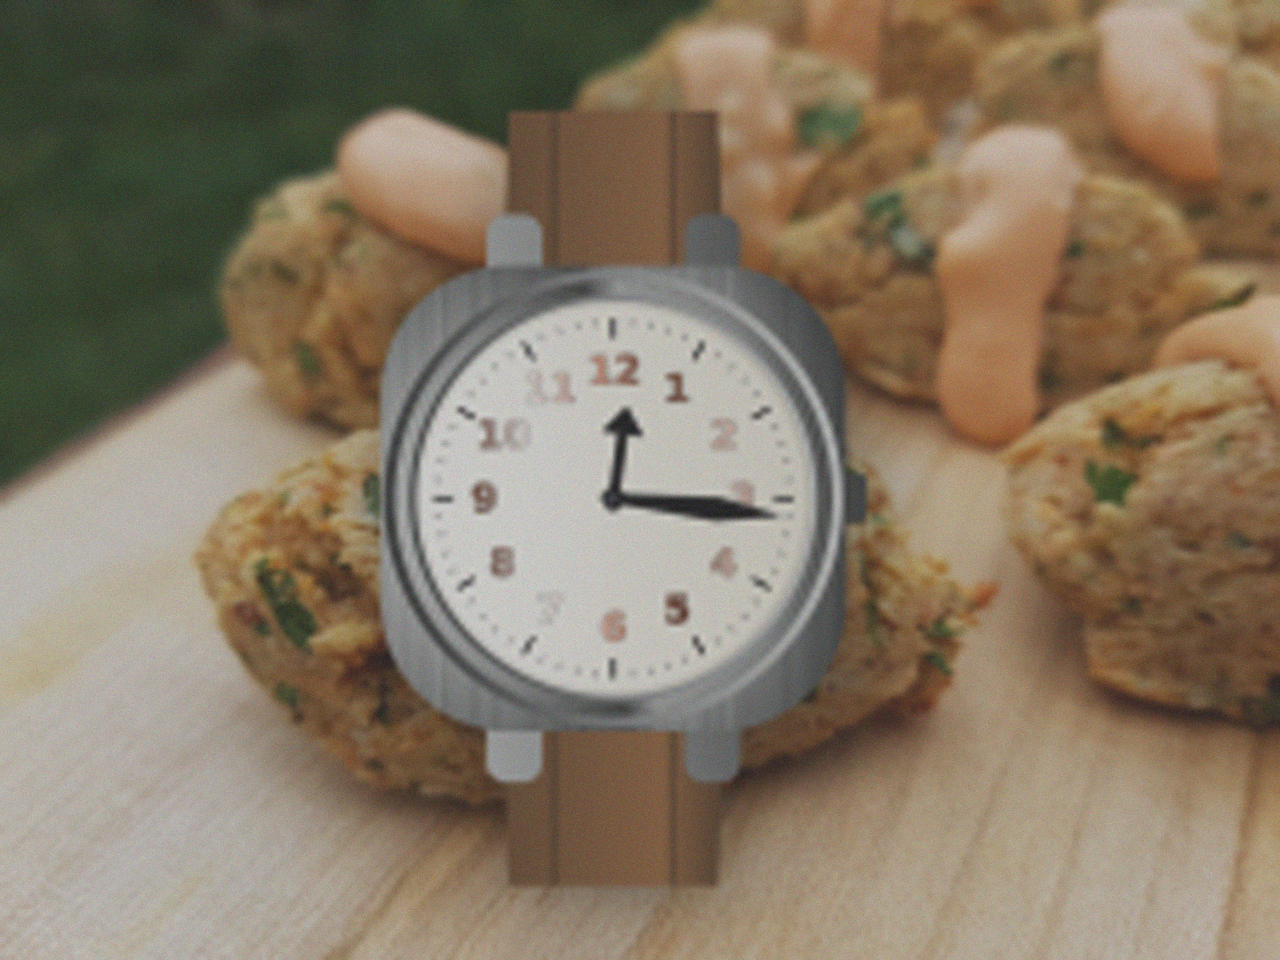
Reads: h=12 m=16
